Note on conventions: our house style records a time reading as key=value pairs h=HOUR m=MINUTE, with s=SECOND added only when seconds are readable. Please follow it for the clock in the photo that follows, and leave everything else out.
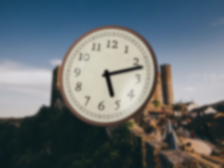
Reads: h=5 m=12
